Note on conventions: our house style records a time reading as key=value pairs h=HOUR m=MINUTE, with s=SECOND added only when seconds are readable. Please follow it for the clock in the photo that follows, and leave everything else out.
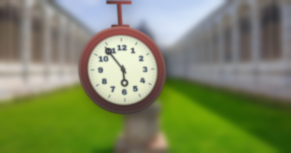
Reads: h=5 m=54
